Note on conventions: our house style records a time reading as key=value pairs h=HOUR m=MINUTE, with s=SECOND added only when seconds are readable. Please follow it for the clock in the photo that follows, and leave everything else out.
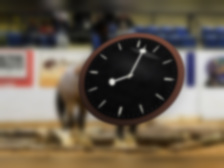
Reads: h=8 m=2
